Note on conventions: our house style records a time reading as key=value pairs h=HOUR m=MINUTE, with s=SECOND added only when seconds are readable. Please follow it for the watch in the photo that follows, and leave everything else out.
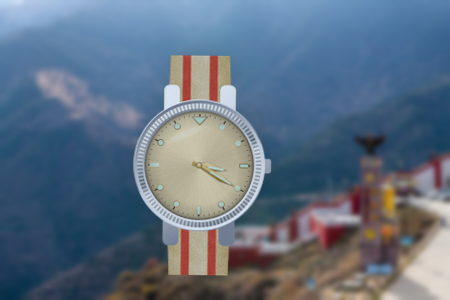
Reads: h=3 m=20
